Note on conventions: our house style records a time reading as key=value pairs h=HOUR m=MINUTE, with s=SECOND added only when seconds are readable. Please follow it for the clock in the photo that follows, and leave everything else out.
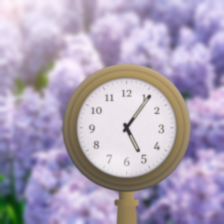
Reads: h=5 m=6
